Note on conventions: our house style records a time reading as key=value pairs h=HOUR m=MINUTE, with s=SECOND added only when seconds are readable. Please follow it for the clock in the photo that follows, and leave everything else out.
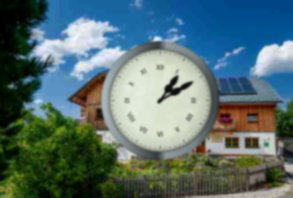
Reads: h=1 m=10
